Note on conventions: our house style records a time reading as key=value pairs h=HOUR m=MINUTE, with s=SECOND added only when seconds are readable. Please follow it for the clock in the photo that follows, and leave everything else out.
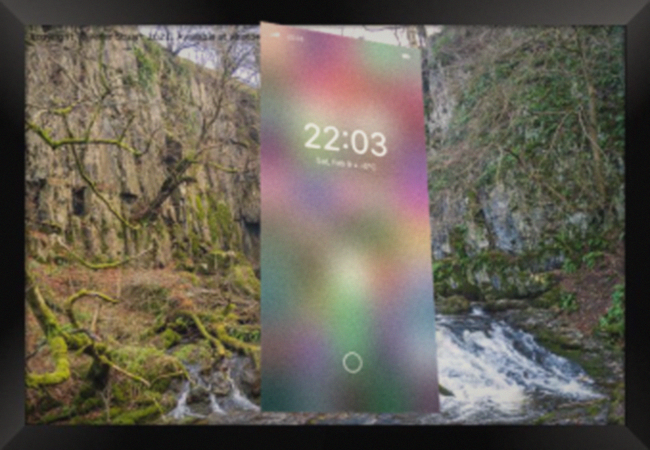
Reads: h=22 m=3
